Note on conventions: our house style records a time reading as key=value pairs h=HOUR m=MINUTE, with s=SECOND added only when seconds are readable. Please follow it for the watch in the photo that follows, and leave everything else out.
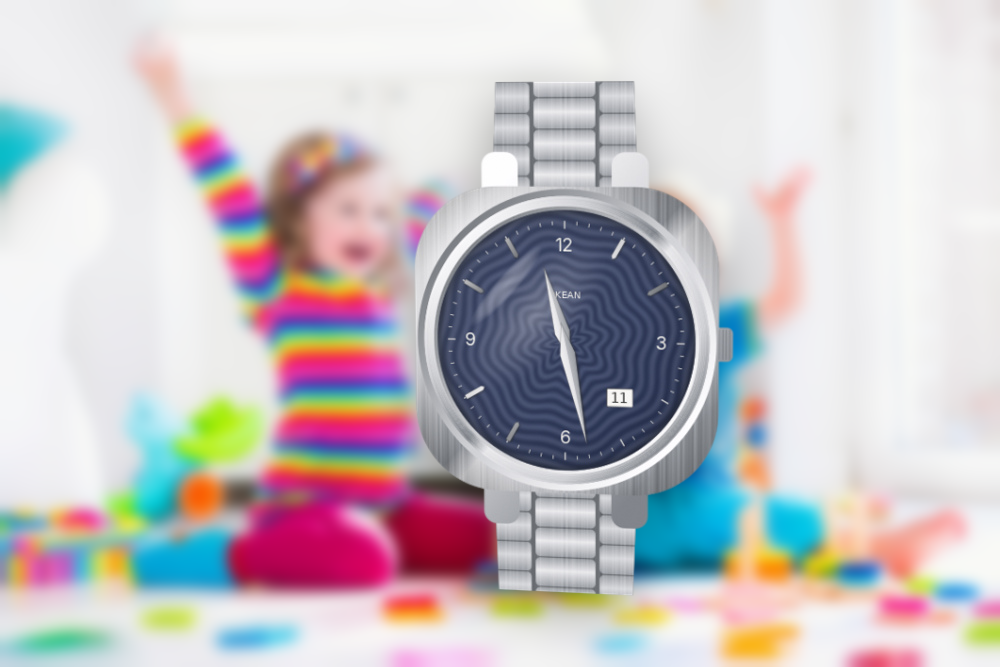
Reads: h=11 m=28
